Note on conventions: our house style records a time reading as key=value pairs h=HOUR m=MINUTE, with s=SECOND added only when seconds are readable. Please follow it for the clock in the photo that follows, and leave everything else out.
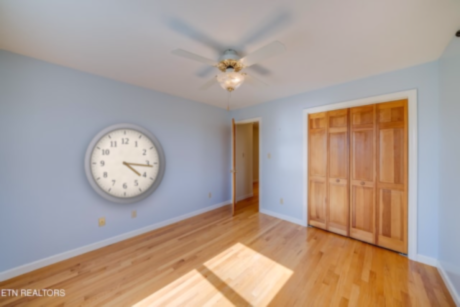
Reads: h=4 m=16
